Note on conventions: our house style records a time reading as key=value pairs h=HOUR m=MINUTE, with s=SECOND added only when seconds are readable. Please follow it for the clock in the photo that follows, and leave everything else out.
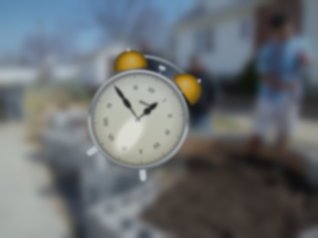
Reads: h=12 m=50
